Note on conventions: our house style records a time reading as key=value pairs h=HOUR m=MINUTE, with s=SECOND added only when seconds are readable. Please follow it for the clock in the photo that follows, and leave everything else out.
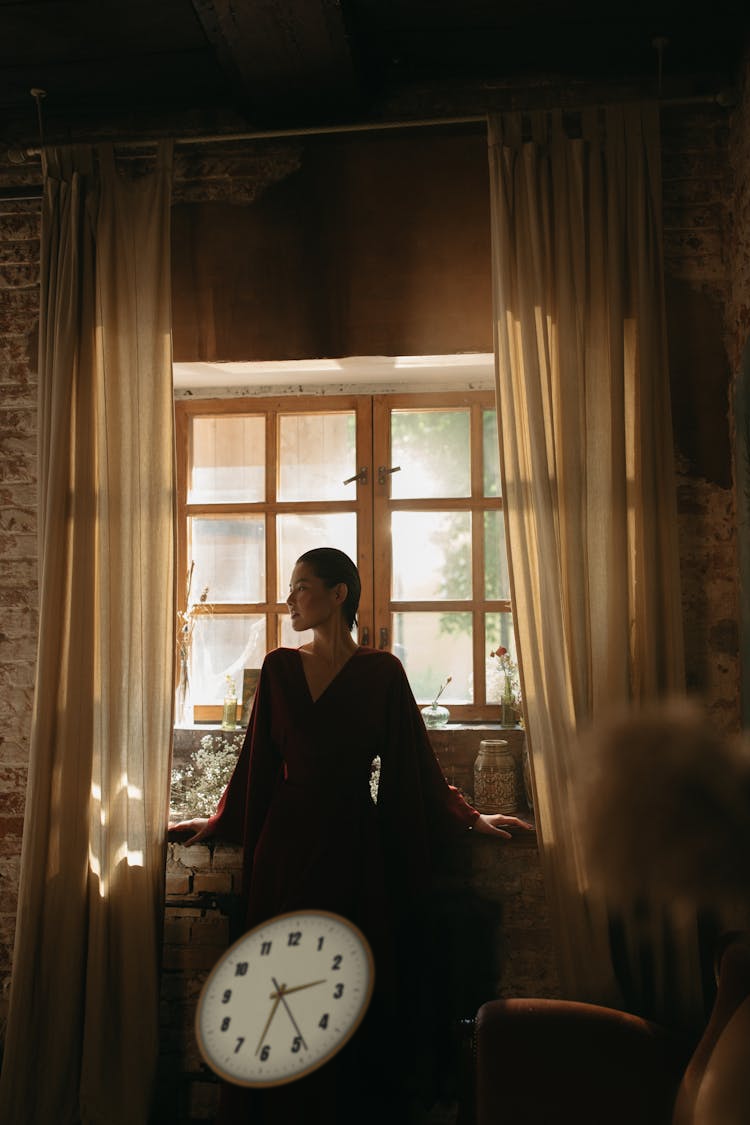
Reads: h=2 m=31 s=24
